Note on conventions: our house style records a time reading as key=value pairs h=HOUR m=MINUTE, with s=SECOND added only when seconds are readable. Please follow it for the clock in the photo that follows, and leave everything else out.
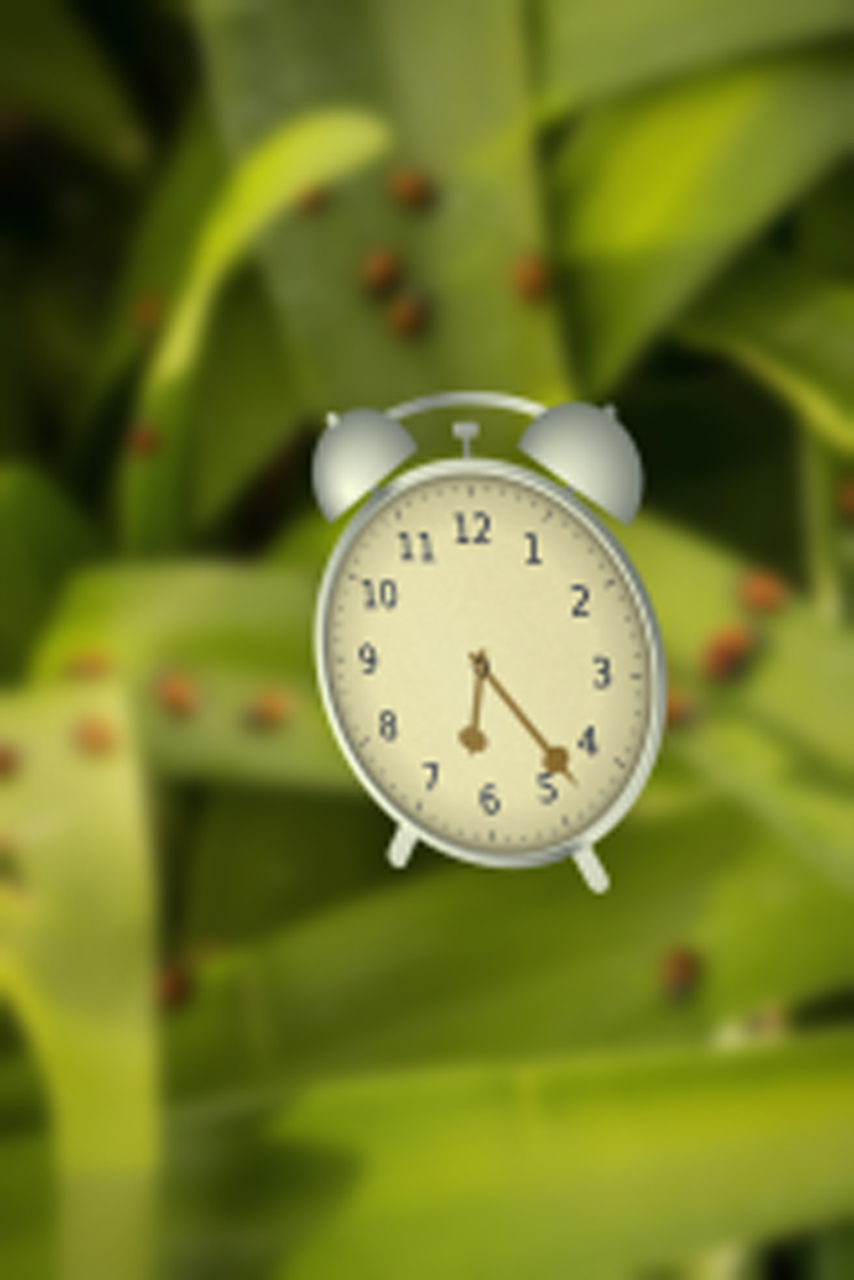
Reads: h=6 m=23
